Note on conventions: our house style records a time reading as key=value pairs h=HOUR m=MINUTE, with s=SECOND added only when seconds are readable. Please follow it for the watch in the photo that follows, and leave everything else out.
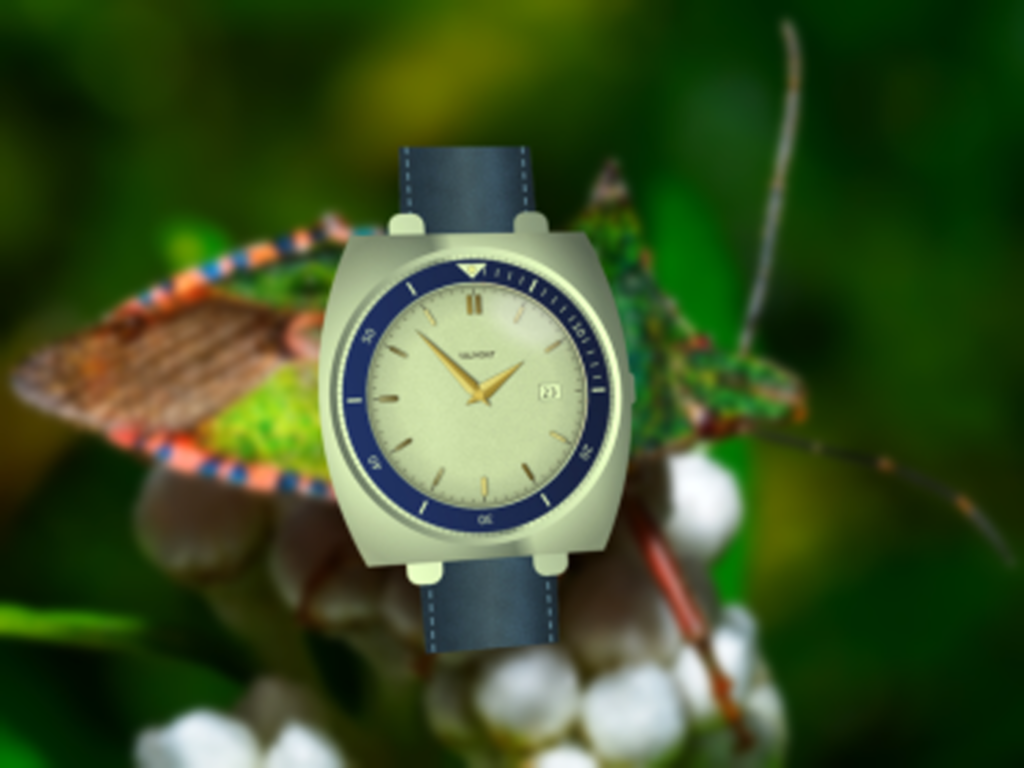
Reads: h=1 m=53
